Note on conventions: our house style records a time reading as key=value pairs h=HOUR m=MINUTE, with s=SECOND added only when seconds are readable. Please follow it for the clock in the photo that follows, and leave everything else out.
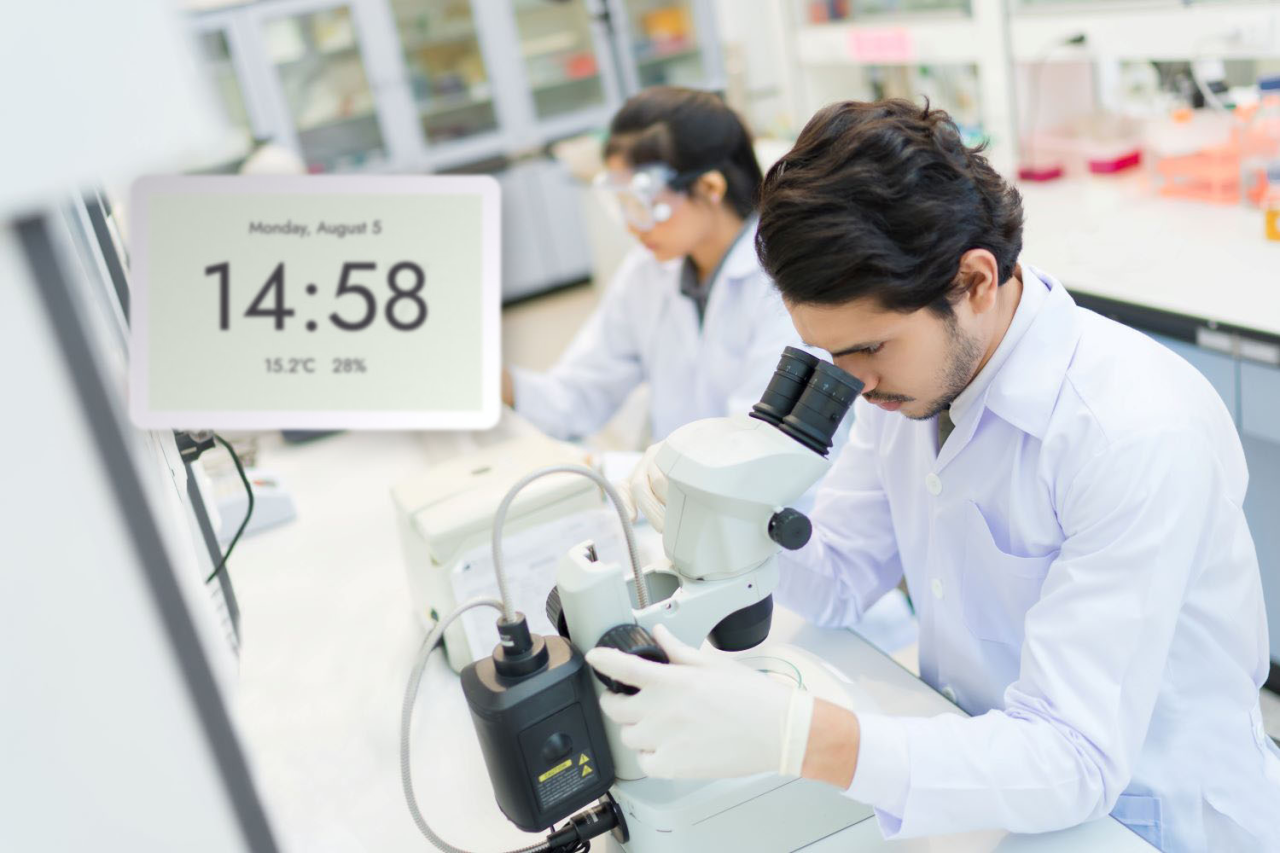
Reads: h=14 m=58
